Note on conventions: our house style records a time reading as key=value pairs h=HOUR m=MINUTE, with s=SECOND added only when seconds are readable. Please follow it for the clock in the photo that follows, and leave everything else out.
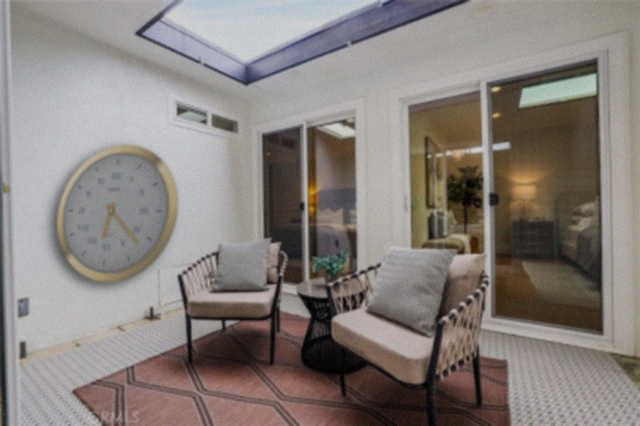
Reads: h=6 m=22
